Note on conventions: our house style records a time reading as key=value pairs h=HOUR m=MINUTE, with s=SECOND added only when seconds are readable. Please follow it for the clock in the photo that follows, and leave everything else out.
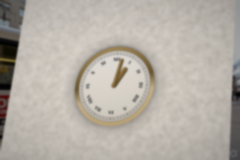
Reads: h=1 m=2
